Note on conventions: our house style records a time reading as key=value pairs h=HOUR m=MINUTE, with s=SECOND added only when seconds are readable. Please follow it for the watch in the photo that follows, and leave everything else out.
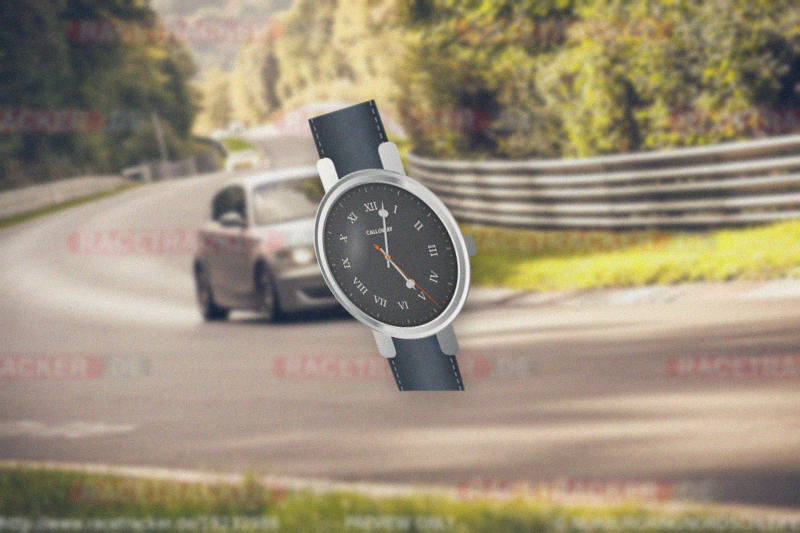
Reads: h=5 m=2 s=24
